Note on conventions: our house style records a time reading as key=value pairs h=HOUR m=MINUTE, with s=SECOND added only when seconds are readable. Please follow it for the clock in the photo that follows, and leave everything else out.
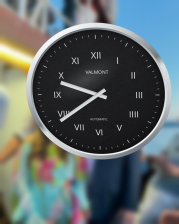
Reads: h=9 m=39
